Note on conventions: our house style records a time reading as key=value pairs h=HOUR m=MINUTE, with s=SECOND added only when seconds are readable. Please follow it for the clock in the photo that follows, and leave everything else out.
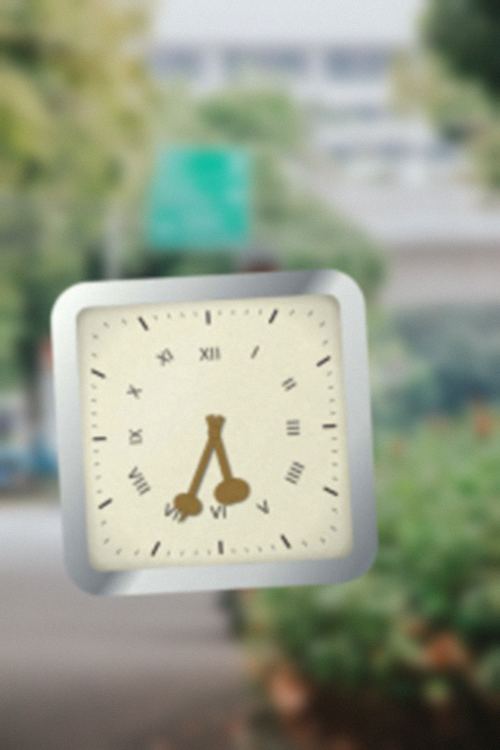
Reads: h=5 m=34
